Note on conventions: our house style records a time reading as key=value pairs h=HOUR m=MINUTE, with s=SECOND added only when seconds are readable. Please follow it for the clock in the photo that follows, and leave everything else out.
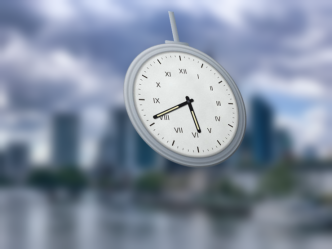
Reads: h=5 m=41
